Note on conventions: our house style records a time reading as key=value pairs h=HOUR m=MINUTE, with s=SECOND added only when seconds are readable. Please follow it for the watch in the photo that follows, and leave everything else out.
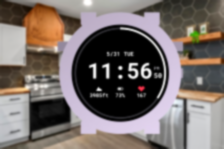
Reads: h=11 m=56
